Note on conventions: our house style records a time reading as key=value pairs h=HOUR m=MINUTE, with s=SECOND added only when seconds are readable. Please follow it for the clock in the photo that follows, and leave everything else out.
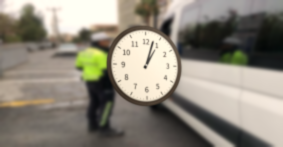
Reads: h=1 m=3
